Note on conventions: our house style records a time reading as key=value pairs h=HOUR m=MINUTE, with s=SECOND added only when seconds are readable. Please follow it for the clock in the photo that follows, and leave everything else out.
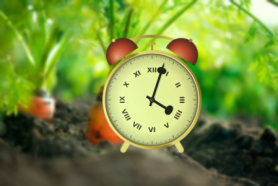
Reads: h=4 m=3
